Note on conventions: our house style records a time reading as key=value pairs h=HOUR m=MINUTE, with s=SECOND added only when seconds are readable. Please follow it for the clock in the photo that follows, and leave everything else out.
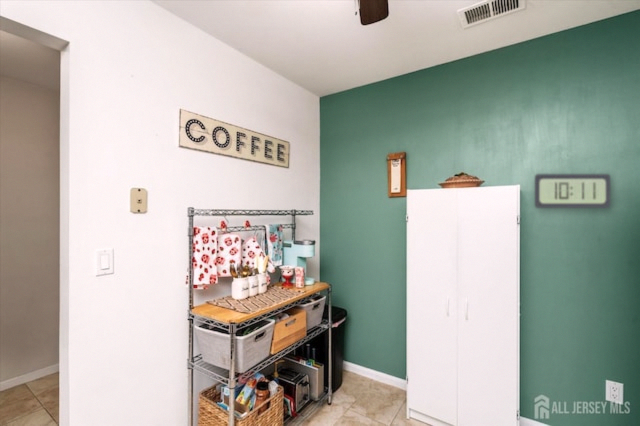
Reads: h=10 m=11
